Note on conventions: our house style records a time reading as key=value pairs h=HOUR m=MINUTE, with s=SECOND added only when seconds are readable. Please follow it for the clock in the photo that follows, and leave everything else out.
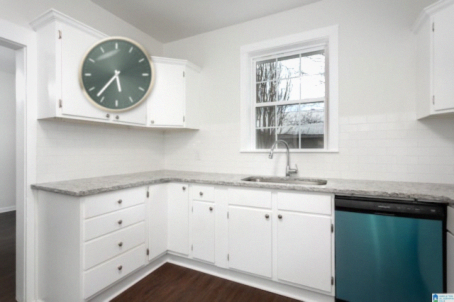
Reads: h=5 m=37
